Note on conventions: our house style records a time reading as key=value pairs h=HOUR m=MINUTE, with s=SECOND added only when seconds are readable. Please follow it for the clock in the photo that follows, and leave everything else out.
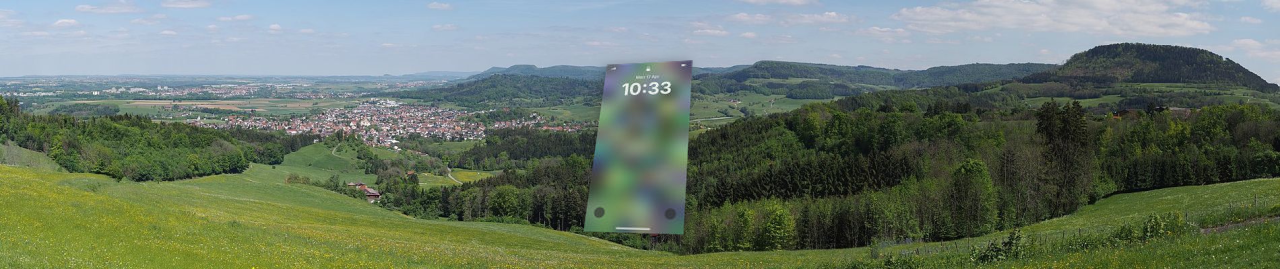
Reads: h=10 m=33
